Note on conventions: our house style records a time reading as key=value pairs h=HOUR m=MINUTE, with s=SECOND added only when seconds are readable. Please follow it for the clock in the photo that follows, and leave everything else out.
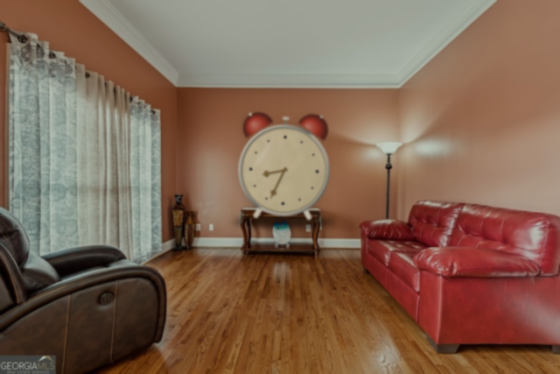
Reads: h=8 m=34
